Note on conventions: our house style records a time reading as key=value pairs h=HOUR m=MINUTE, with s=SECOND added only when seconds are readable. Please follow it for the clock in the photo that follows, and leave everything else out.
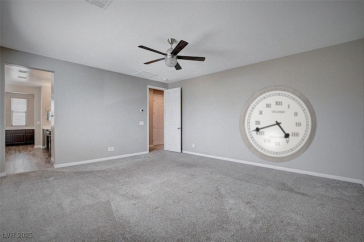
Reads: h=4 m=42
